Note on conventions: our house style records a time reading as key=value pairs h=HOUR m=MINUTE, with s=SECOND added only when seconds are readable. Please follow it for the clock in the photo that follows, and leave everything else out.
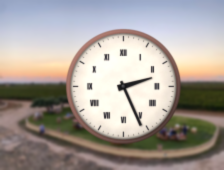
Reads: h=2 m=26
